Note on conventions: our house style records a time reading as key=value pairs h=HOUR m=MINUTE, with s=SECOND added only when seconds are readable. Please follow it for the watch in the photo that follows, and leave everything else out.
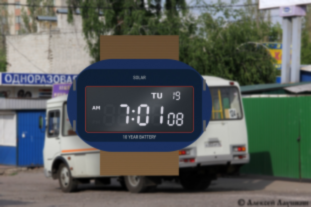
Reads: h=7 m=1 s=8
